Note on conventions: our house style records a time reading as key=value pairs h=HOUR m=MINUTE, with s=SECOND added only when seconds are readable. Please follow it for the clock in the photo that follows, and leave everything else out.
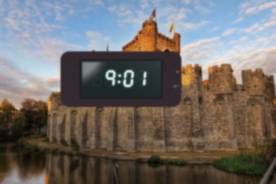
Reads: h=9 m=1
